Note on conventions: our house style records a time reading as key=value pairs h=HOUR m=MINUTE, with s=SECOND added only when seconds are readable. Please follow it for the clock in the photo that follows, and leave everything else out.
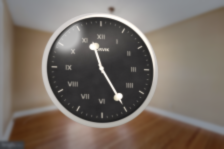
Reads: h=11 m=25
